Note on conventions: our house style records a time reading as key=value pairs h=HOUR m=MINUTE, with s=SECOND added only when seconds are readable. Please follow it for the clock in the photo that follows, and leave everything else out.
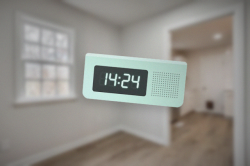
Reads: h=14 m=24
